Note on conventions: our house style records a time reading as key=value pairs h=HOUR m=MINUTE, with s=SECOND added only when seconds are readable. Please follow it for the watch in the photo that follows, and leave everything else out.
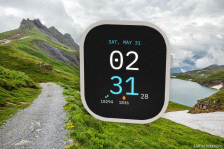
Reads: h=2 m=31
